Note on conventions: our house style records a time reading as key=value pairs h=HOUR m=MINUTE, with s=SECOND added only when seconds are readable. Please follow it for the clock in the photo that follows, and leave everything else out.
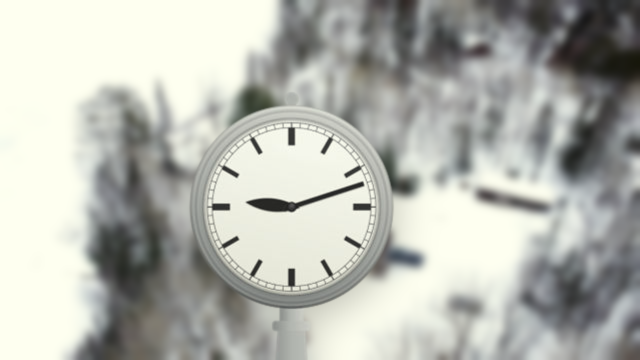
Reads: h=9 m=12
